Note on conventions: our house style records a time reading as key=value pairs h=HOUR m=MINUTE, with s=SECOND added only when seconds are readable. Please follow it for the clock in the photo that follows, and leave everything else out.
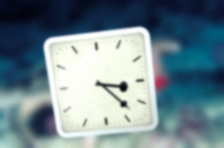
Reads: h=3 m=23
